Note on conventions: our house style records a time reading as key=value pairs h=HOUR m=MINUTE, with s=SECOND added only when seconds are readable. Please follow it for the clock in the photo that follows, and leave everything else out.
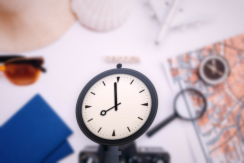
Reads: h=7 m=59
